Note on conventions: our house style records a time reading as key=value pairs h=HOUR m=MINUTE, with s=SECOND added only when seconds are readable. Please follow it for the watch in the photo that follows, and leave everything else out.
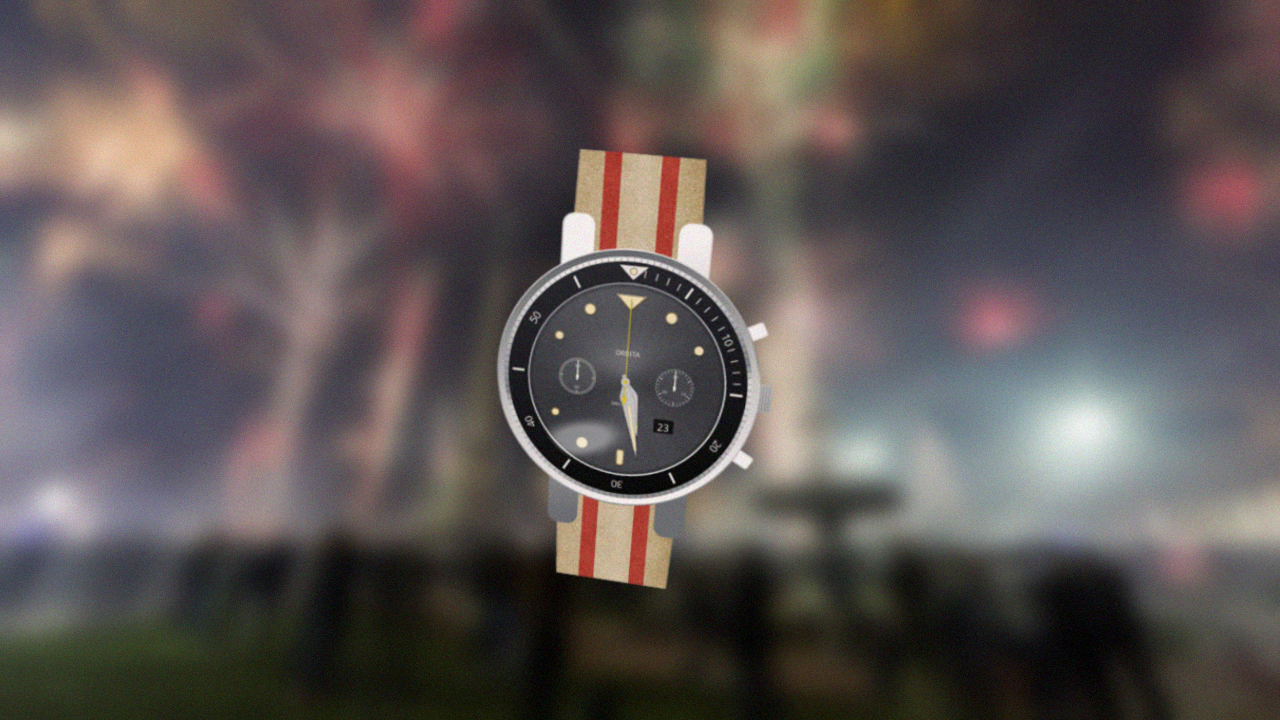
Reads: h=5 m=28
